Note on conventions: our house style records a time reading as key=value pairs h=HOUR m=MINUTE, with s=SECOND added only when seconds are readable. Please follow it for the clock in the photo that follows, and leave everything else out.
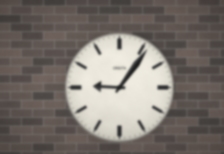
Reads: h=9 m=6
